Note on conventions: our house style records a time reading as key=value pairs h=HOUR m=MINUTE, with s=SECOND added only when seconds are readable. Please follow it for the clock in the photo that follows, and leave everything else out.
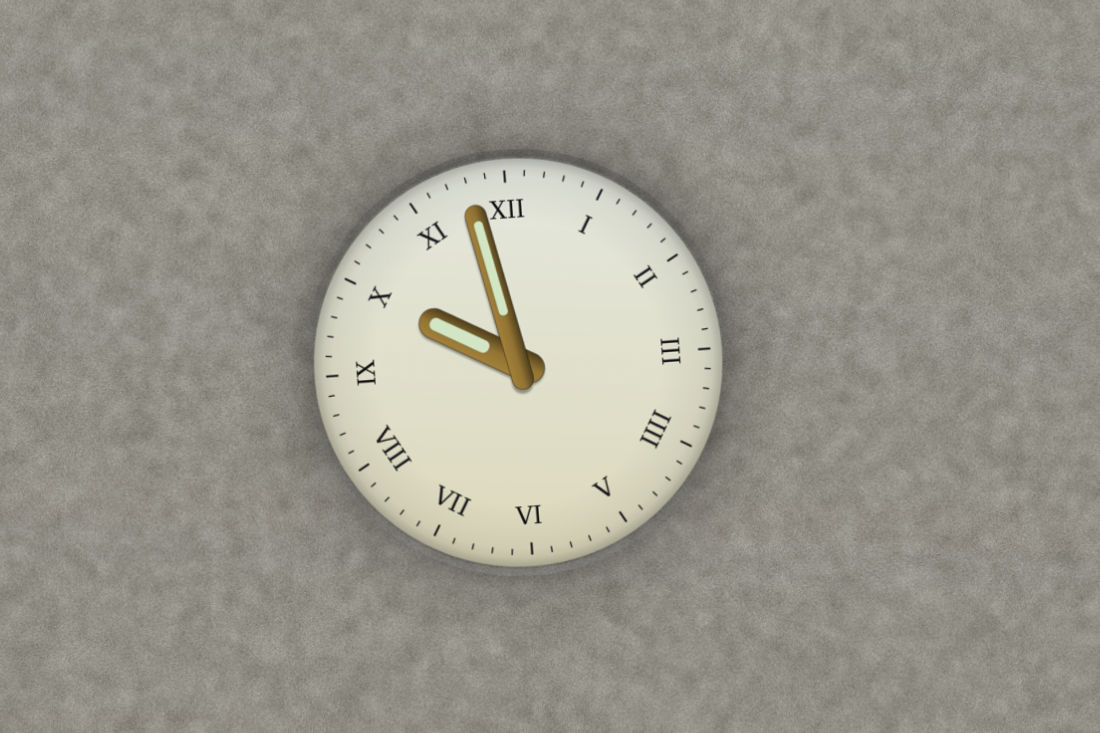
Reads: h=9 m=58
